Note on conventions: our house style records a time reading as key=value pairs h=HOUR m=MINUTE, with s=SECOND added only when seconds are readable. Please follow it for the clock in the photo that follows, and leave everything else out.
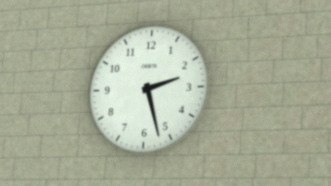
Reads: h=2 m=27
